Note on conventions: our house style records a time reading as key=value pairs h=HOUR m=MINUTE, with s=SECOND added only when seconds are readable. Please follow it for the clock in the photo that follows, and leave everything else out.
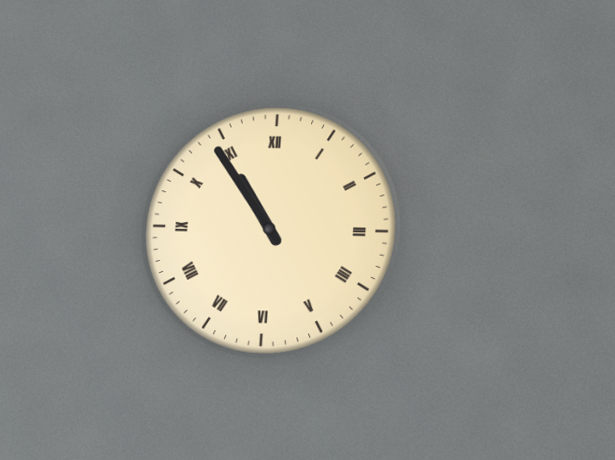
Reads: h=10 m=54
